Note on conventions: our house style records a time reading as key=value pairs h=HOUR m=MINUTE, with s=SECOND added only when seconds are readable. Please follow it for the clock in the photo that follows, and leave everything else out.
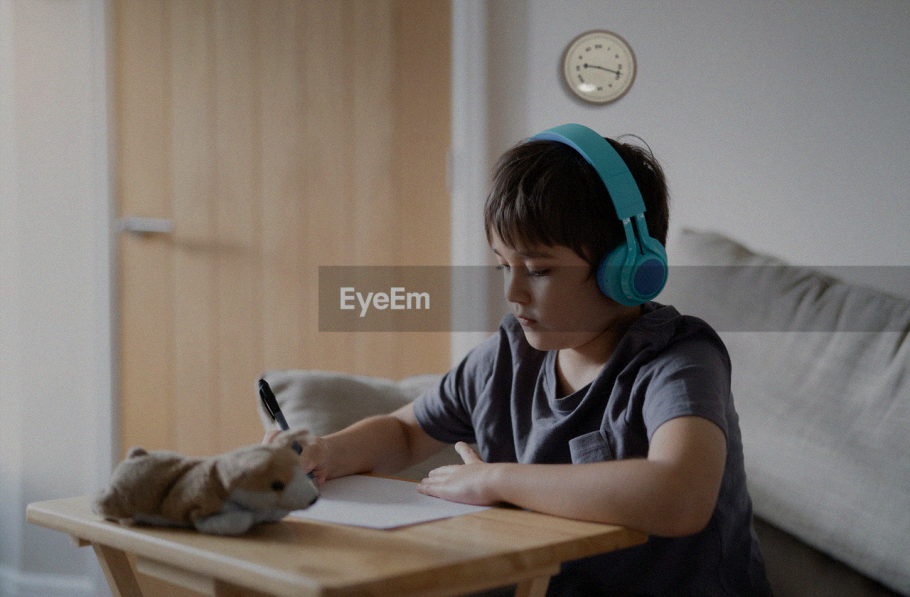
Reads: h=9 m=18
